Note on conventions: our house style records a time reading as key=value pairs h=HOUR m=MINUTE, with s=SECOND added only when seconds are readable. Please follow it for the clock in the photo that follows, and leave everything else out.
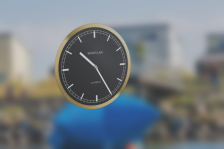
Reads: h=10 m=25
